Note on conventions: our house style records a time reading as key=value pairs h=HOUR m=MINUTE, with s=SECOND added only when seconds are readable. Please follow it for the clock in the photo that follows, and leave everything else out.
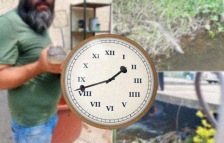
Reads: h=1 m=42
